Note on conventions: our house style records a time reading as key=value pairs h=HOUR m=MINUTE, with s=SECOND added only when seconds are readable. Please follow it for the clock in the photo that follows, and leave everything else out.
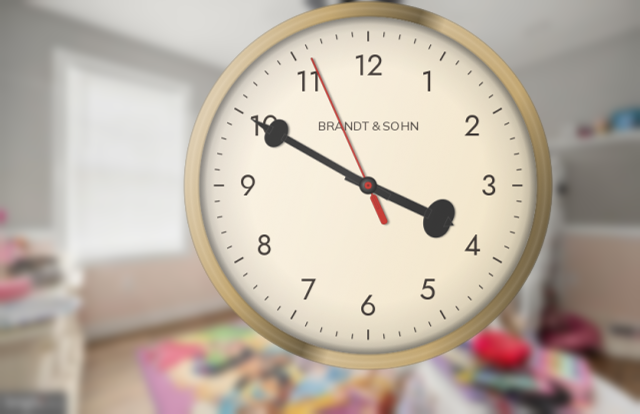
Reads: h=3 m=49 s=56
